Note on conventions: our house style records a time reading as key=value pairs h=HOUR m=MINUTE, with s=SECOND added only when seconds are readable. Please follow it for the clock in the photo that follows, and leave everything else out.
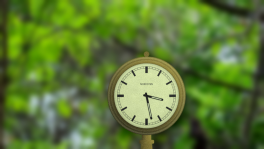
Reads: h=3 m=28
